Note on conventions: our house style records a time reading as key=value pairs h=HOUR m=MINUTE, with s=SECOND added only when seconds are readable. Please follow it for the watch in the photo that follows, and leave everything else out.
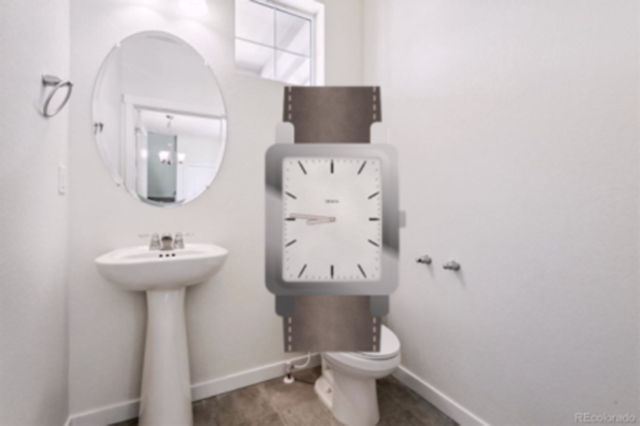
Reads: h=8 m=46
